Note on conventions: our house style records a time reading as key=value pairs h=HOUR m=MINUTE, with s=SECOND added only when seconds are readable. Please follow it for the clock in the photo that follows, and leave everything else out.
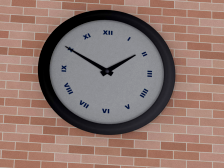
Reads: h=1 m=50
